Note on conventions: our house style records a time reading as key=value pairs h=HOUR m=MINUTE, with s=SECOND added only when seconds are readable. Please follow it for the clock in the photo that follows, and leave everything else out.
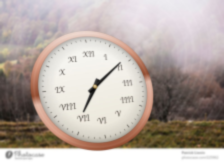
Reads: h=7 m=9
